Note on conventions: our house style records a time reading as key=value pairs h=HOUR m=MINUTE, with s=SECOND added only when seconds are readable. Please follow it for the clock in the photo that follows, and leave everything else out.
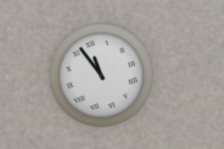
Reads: h=11 m=57
